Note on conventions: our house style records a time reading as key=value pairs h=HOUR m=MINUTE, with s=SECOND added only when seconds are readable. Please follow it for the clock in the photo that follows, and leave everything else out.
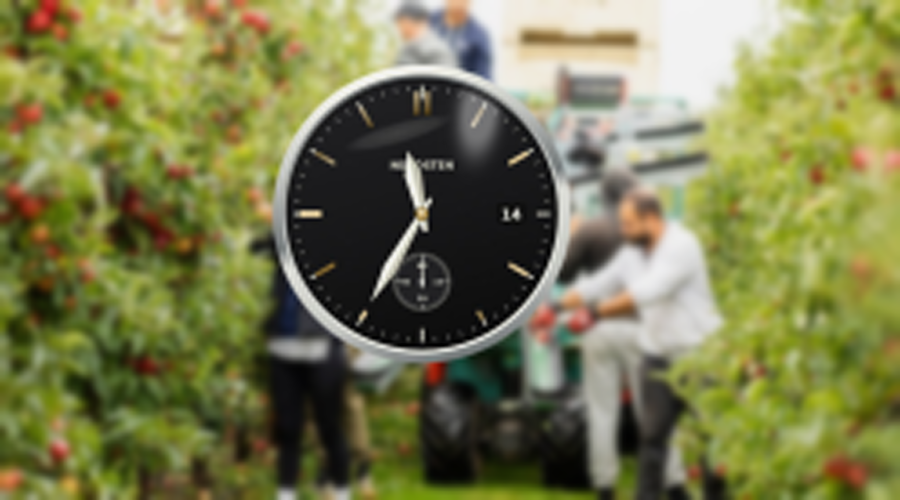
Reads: h=11 m=35
